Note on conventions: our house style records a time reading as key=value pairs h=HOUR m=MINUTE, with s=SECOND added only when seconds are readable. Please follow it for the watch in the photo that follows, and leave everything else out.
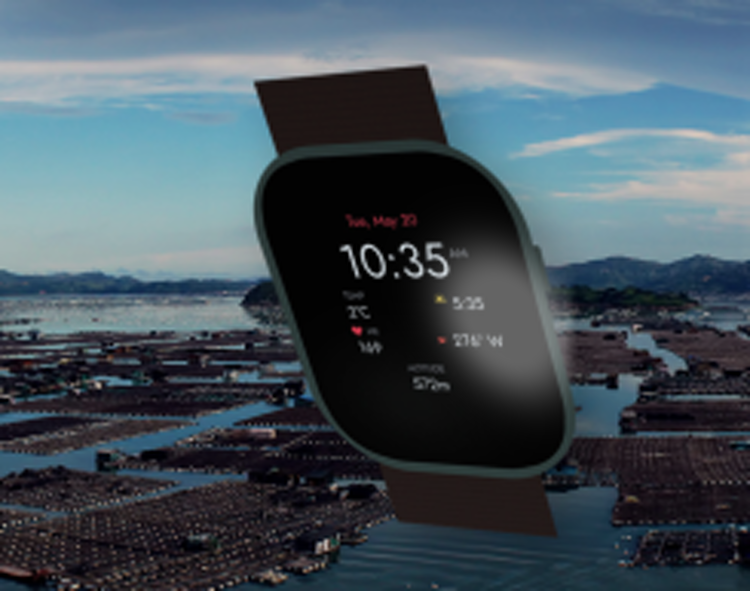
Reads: h=10 m=35
